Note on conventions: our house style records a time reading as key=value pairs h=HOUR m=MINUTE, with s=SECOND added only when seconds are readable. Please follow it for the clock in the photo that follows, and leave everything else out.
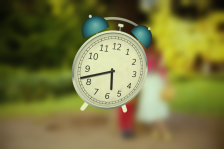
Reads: h=5 m=42
